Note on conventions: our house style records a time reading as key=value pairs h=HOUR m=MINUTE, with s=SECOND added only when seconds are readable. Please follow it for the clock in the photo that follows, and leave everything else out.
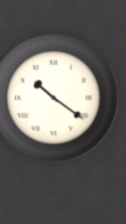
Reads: h=10 m=21
